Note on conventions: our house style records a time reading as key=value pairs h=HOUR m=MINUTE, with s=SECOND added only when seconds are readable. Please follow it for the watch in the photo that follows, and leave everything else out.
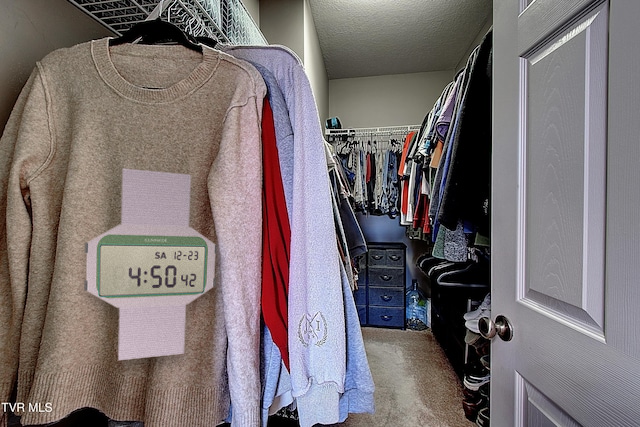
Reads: h=4 m=50 s=42
